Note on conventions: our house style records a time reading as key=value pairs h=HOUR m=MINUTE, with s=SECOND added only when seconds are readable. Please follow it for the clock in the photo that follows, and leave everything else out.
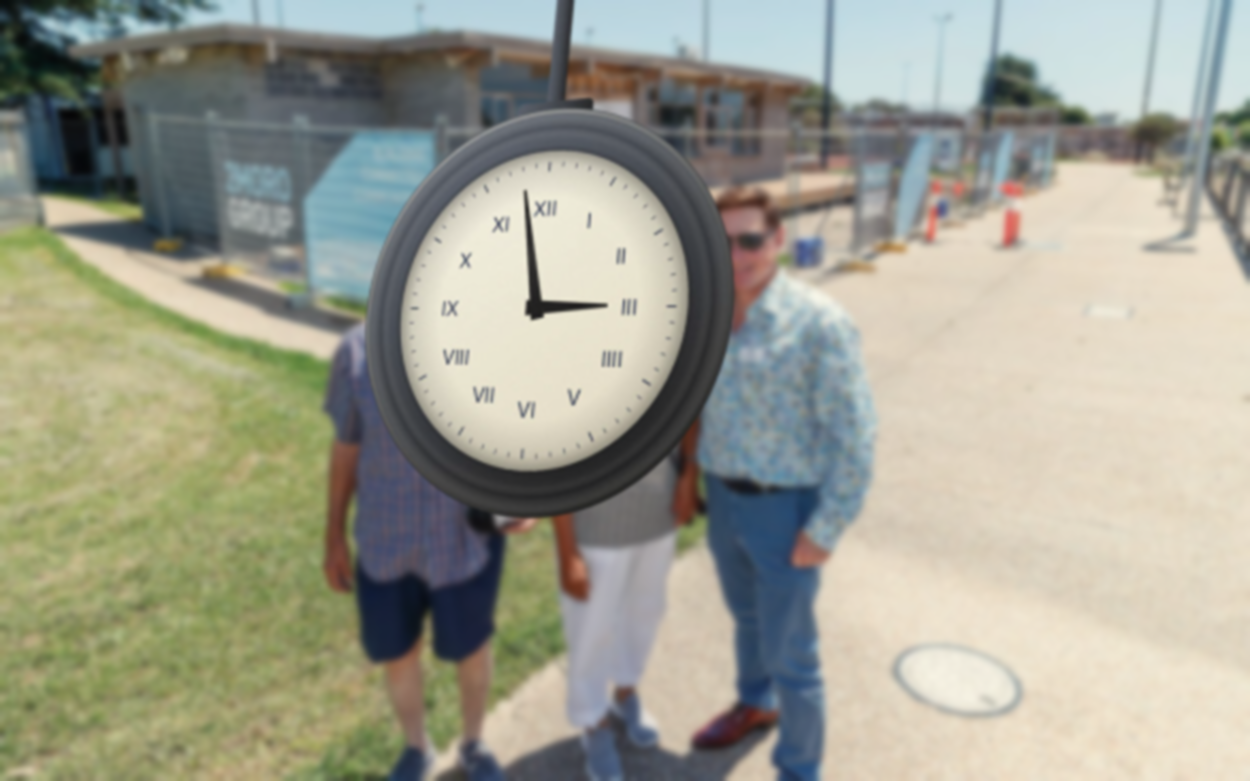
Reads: h=2 m=58
